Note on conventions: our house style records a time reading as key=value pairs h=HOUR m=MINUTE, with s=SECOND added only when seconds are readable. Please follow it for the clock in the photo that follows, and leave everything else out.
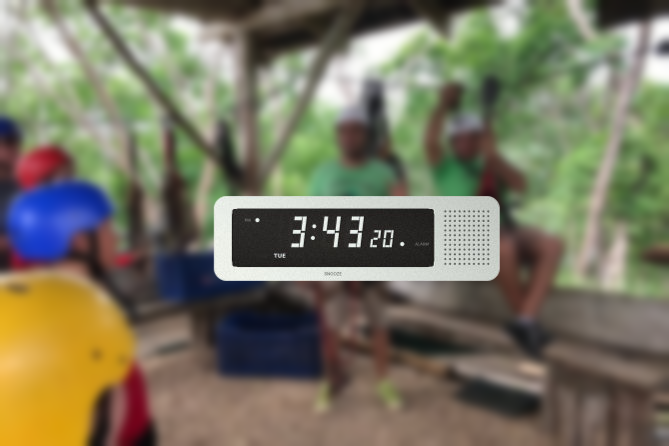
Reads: h=3 m=43 s=20
